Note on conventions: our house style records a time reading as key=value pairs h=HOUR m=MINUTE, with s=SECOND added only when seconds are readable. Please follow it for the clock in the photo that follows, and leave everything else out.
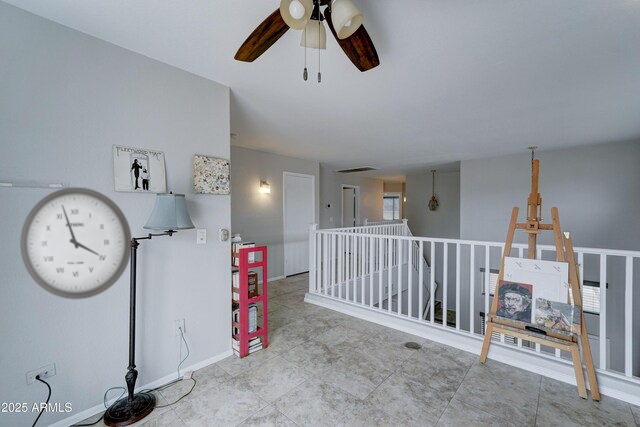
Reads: h=3 m=57
